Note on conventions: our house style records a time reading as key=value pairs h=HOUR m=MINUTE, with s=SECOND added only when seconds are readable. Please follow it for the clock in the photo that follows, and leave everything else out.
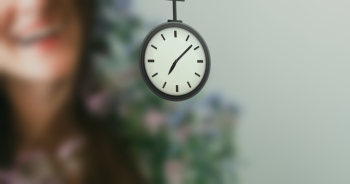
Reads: h=7 m=8
